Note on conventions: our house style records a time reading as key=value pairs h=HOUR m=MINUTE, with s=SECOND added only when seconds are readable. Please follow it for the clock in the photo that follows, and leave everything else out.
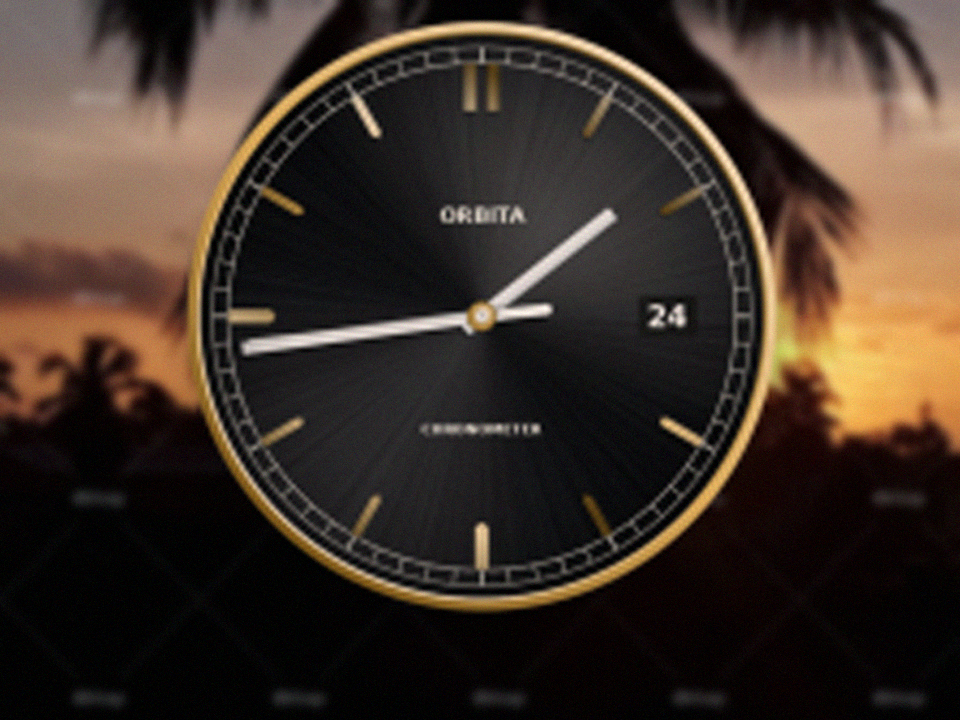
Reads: h=1 m=43 s=44
